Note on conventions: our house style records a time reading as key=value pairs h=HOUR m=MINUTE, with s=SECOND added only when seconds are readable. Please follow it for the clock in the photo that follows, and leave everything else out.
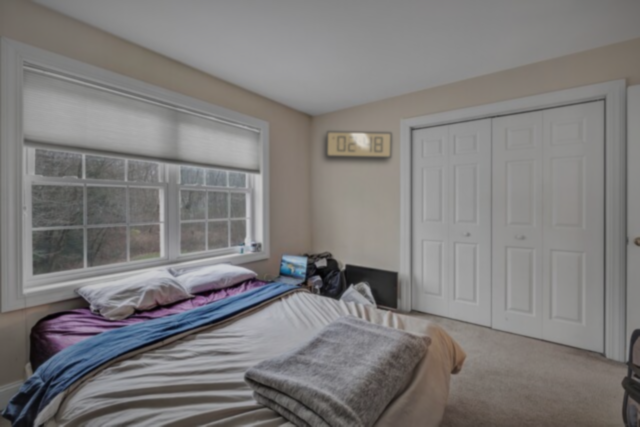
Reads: h=2 m=48
